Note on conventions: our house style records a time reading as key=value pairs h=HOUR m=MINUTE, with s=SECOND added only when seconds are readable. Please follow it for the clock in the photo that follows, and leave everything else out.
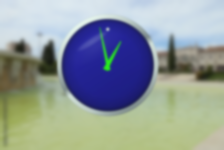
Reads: h=12 m=58
